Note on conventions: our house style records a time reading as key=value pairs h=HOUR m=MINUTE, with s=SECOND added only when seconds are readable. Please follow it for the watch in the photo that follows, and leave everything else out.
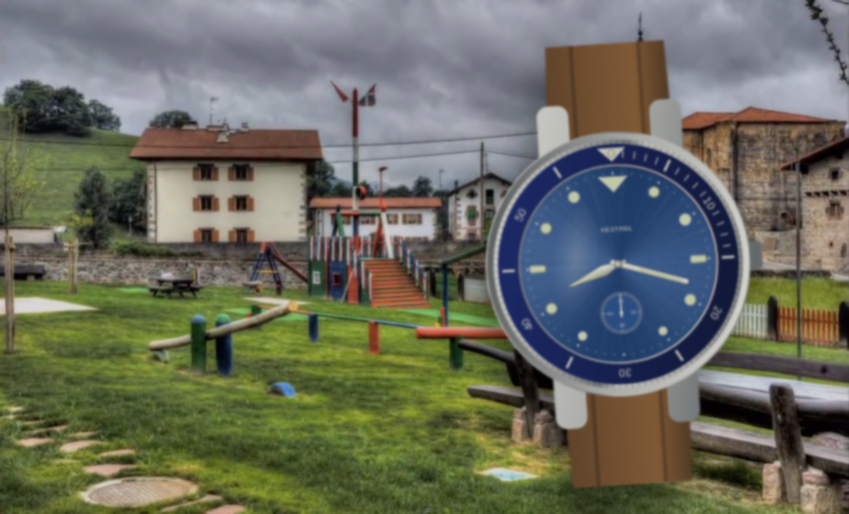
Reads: h=8 m=18
